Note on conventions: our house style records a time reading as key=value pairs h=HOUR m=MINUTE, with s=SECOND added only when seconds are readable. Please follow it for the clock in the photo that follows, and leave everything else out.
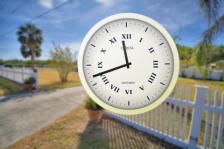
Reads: h=11 m=42
